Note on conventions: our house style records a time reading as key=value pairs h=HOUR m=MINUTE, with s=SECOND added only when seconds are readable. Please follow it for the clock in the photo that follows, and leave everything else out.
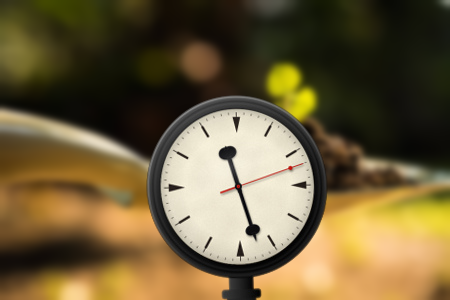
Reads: h=11 m=27 s=12
